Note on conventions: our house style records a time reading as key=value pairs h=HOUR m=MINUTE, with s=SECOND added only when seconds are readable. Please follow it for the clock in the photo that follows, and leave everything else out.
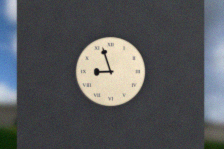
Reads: h=8 m=57
